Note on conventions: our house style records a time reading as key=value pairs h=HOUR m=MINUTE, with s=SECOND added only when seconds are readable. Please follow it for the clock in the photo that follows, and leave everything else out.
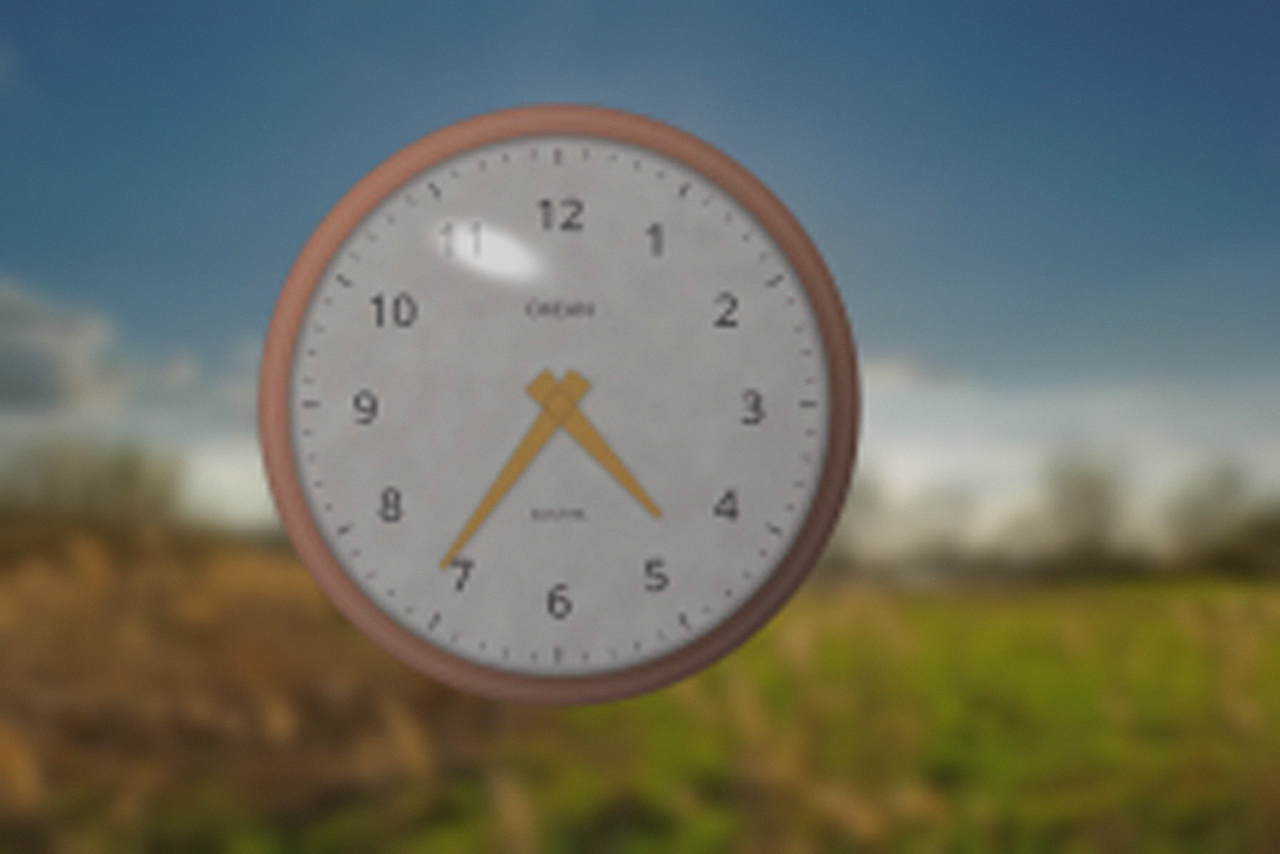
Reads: h=4 m=36
